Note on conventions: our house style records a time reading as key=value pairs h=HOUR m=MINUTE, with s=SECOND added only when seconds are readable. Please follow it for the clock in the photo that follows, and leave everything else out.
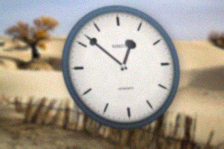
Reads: h=12 m=52
